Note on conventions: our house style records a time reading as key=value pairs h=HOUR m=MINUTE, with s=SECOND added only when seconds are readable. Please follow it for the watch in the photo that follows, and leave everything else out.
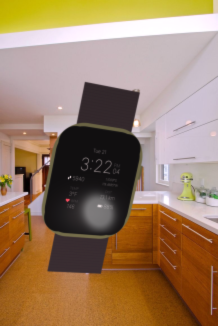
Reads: h=3 m=22
